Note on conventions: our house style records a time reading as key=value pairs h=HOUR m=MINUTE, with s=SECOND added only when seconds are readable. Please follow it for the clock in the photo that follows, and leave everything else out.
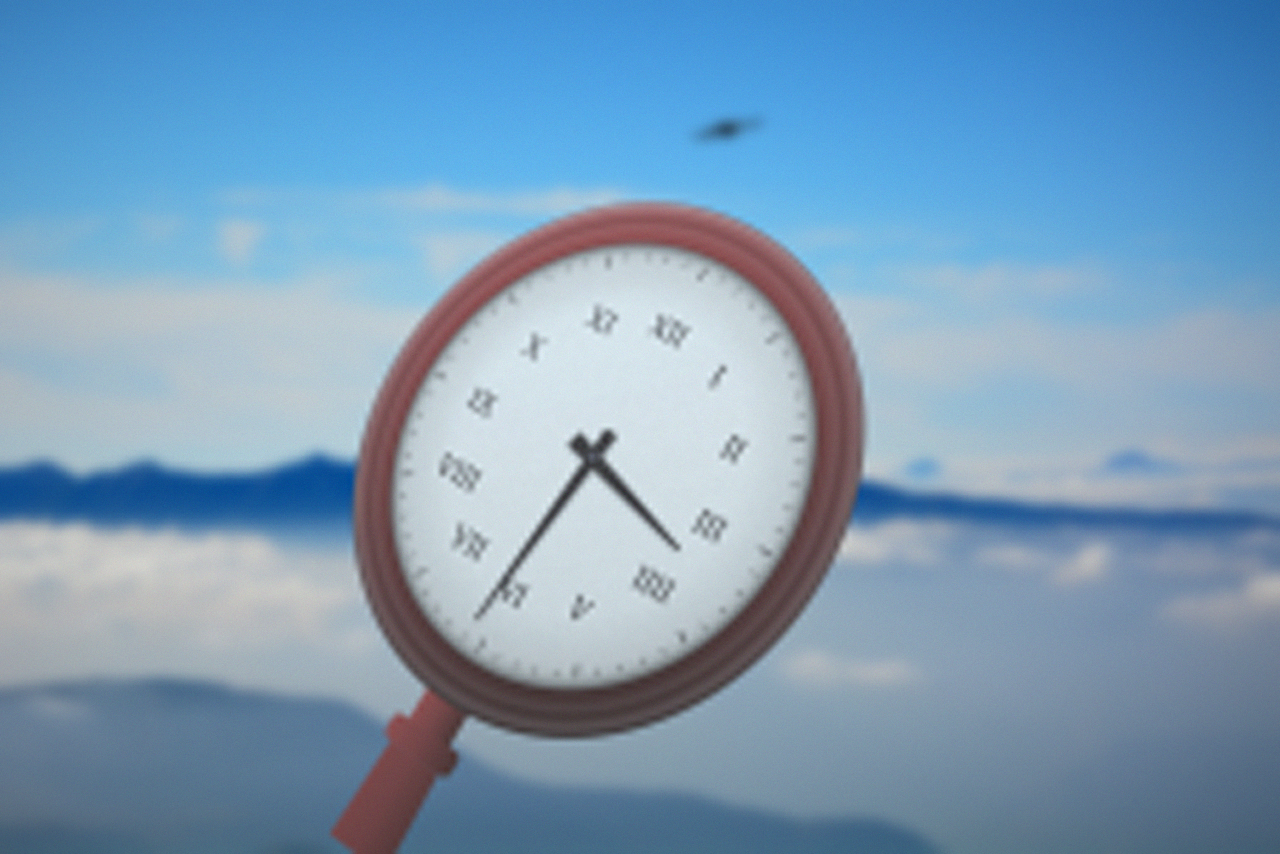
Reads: h=3 m=31
